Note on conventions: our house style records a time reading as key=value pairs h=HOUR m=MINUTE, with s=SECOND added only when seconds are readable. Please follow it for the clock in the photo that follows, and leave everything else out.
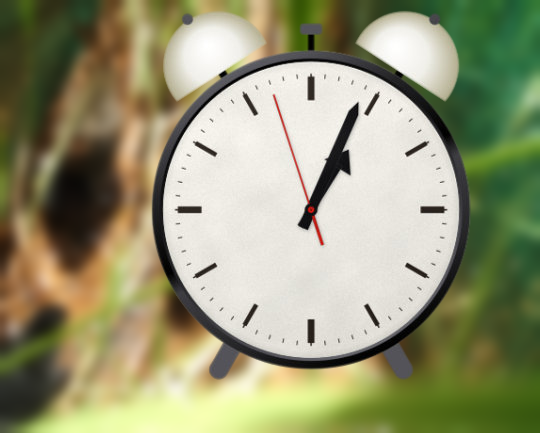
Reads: h=1 m=3 s=57
